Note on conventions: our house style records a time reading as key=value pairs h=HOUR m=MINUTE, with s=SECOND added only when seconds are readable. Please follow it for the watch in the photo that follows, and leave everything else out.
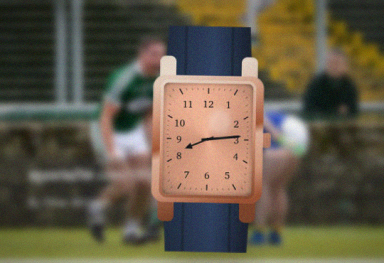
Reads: h=8 m=14
